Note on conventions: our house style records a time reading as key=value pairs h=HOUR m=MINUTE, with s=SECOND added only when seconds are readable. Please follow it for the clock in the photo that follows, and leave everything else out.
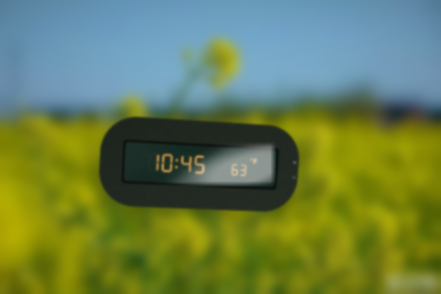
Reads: h=10 m=45
